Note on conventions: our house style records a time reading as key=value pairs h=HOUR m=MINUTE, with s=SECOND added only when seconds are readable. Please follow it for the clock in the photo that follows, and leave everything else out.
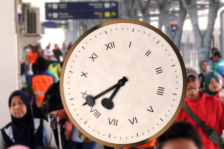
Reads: h=7 m=43
